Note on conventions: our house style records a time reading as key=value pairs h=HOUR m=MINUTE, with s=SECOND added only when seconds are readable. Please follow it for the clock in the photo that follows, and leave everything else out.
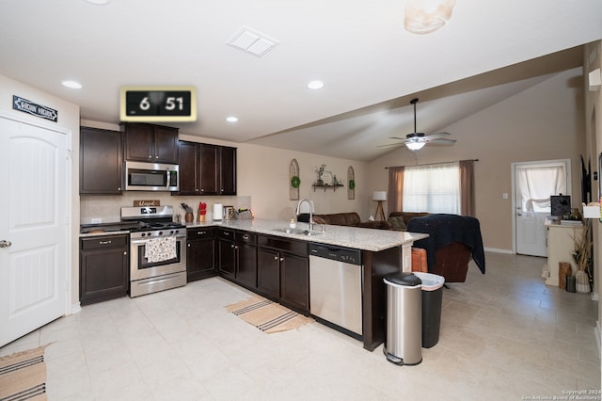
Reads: h=6 m=51
